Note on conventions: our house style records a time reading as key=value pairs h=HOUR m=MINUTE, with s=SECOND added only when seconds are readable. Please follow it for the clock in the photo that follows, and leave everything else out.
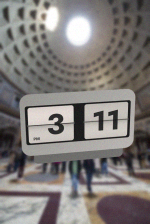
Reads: h=3 m=11
